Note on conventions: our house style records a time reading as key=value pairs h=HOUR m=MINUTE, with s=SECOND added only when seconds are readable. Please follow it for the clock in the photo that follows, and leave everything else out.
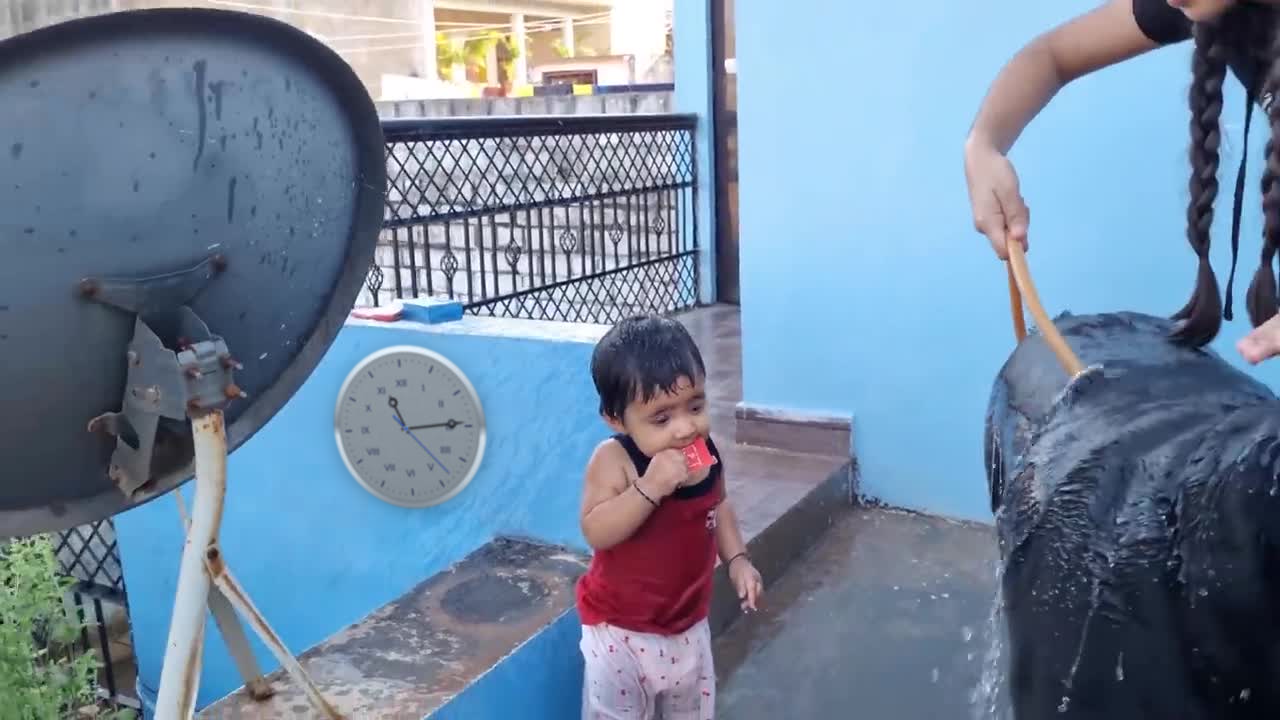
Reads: h=11 m=14 s=23
